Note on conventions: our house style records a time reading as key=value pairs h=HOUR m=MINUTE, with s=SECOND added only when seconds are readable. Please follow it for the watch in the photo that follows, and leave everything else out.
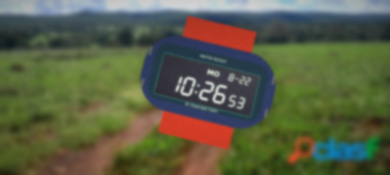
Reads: h=10 m=26 s=53
